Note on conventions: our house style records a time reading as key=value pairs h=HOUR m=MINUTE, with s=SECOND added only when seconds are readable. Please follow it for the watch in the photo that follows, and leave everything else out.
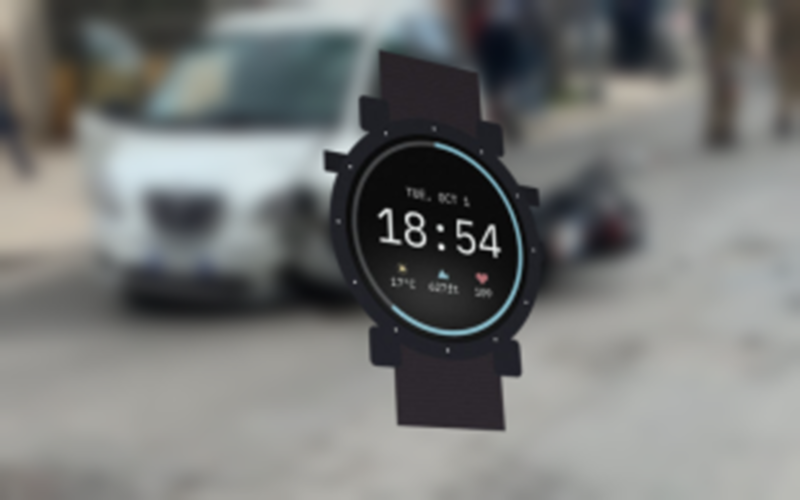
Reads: h=18 m=54
